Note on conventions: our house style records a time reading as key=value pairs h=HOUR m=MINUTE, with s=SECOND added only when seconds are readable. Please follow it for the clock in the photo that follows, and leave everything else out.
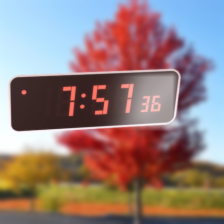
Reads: h=7 m=57 s=36
